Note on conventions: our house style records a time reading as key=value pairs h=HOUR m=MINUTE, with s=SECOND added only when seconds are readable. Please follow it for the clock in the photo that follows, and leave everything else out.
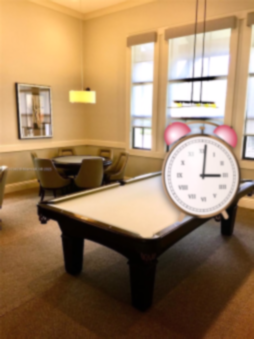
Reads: h=3 m=1
